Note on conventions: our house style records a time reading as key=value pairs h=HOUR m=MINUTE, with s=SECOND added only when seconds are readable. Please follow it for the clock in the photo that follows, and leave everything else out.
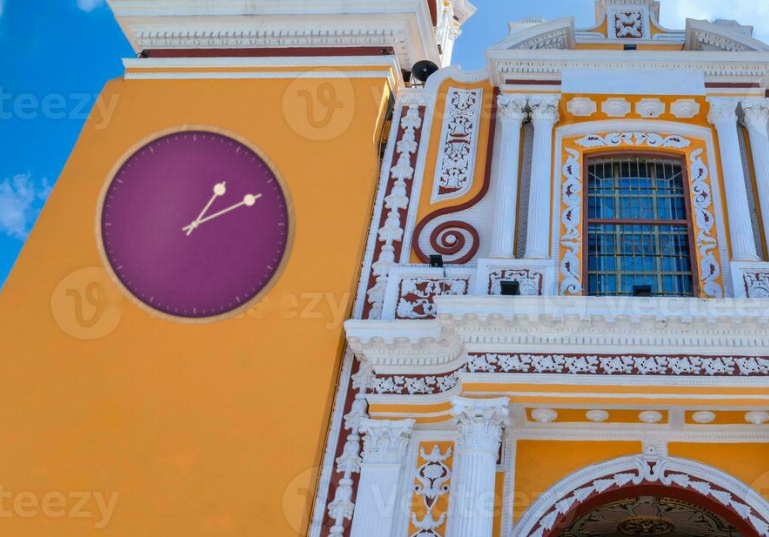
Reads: h=1 m=11
